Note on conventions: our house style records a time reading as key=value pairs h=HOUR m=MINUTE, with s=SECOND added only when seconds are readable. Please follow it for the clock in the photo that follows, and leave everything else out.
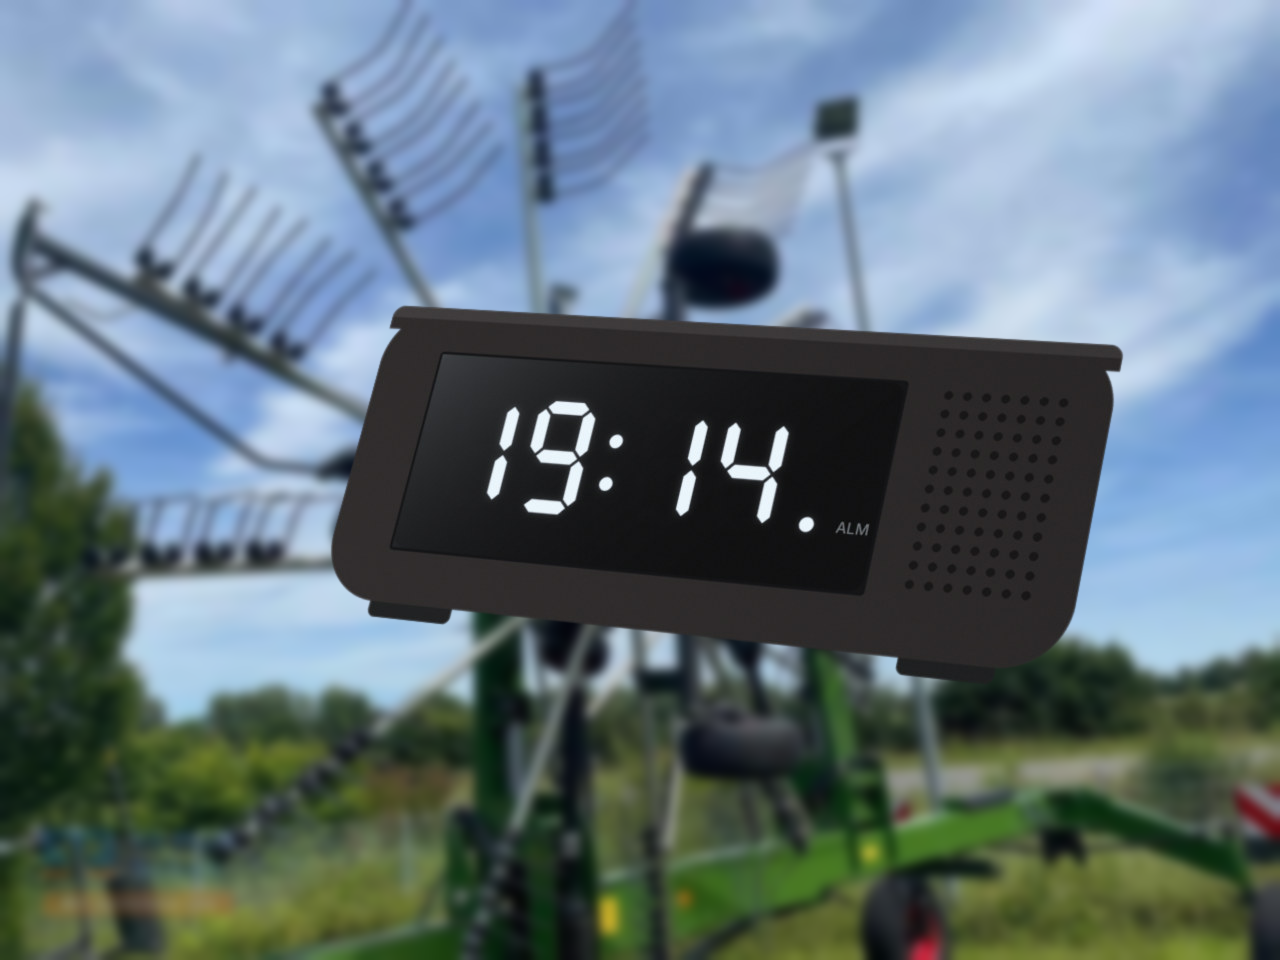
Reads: h=19 m=14
